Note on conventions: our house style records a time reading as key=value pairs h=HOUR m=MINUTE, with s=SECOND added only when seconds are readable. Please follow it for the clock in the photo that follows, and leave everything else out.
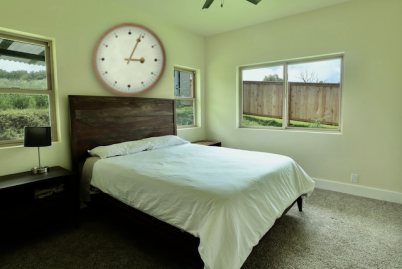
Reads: h=3 m=4
